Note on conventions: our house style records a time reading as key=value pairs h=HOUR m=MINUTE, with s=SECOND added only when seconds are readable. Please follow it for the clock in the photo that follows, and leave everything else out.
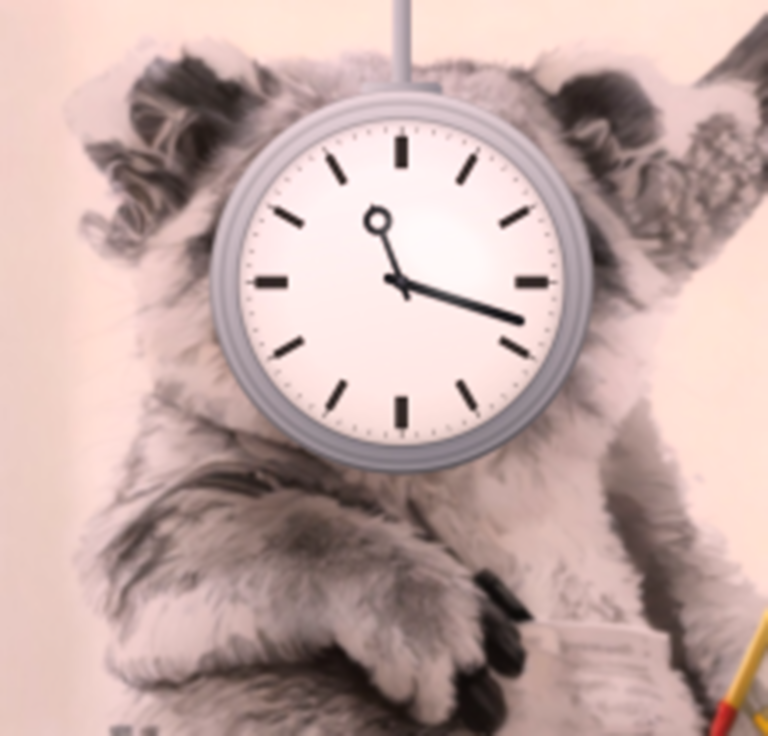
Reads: h=11 m=18
